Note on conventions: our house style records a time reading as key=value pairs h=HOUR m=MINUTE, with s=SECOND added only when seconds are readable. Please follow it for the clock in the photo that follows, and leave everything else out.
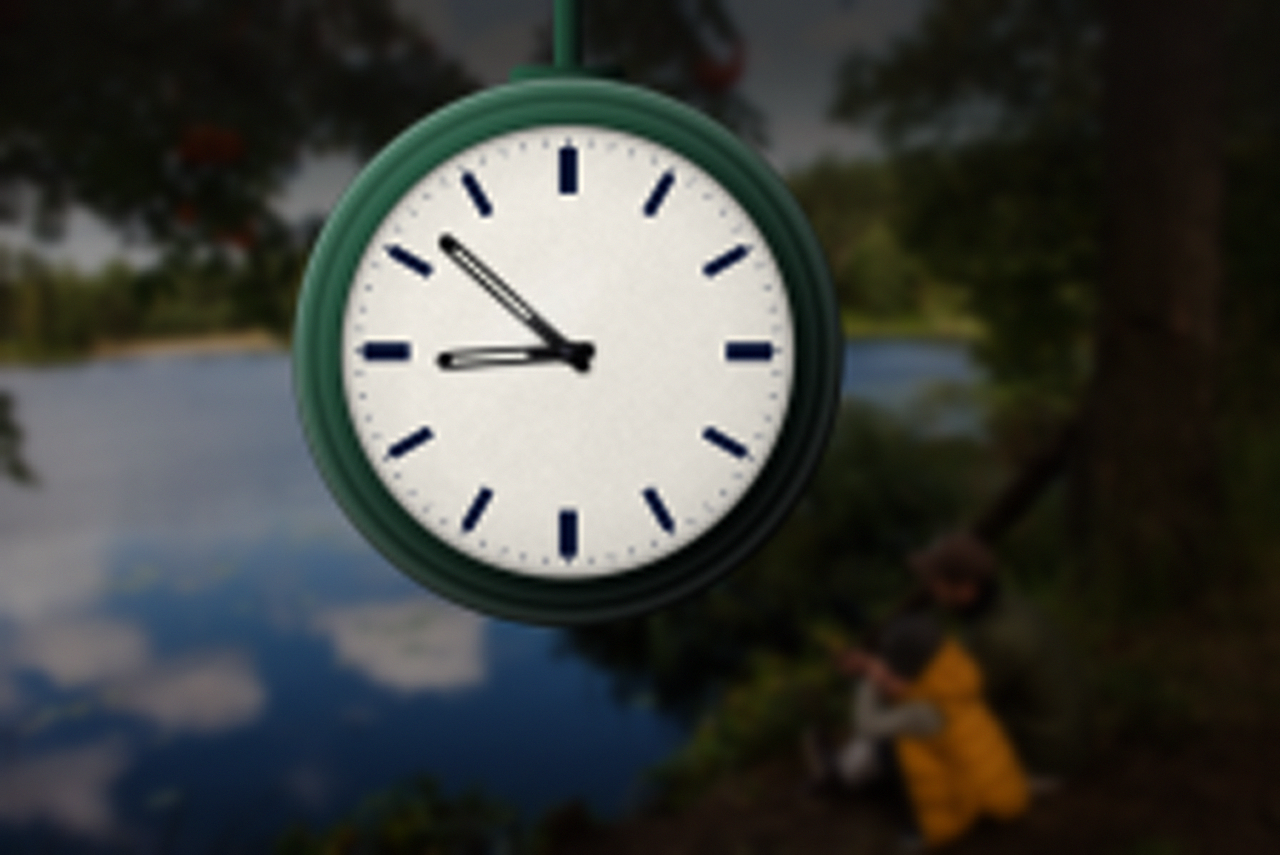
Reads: h=8 m=52
